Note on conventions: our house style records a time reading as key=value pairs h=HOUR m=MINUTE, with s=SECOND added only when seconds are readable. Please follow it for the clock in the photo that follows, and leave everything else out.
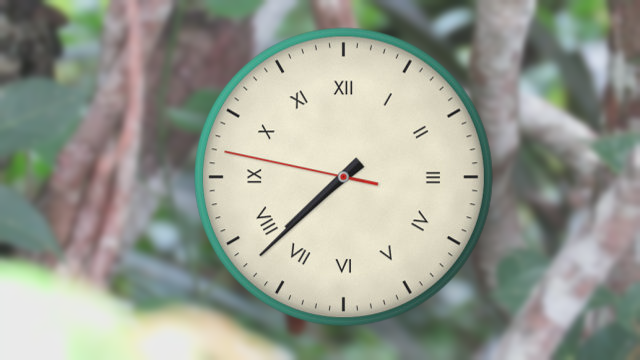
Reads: h=7 m=37 s=47
